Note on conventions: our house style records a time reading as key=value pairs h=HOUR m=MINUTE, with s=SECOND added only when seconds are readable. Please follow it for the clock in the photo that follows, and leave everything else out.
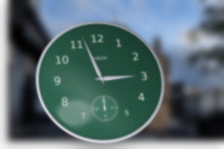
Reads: h=2 m=57
